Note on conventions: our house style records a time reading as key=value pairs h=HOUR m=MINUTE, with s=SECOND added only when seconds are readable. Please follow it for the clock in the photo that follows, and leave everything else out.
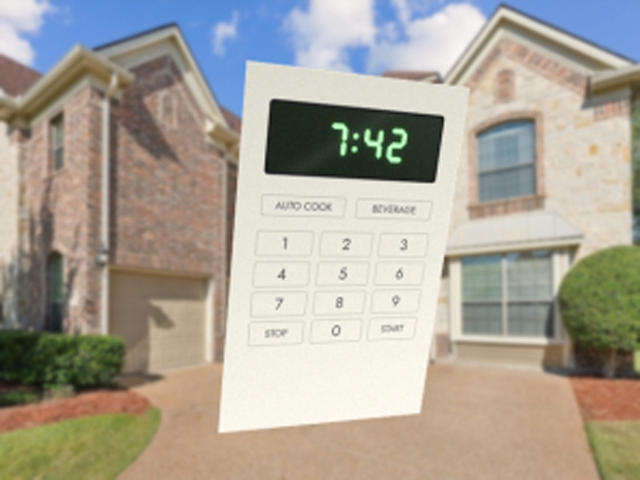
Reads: h=7 m=42
